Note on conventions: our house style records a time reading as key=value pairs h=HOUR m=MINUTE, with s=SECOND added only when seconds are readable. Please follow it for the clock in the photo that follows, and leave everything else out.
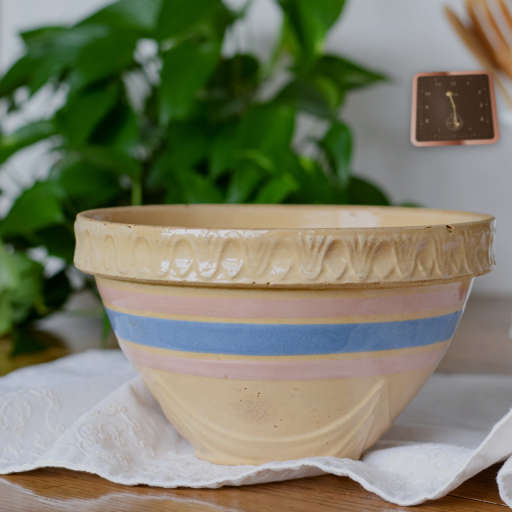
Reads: h=11 m=29
